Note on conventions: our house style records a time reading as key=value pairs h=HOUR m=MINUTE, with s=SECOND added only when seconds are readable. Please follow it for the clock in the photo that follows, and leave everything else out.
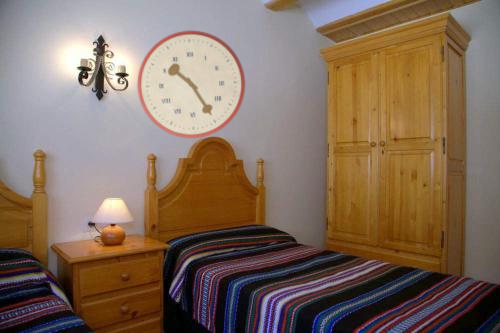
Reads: h=10 m=25
